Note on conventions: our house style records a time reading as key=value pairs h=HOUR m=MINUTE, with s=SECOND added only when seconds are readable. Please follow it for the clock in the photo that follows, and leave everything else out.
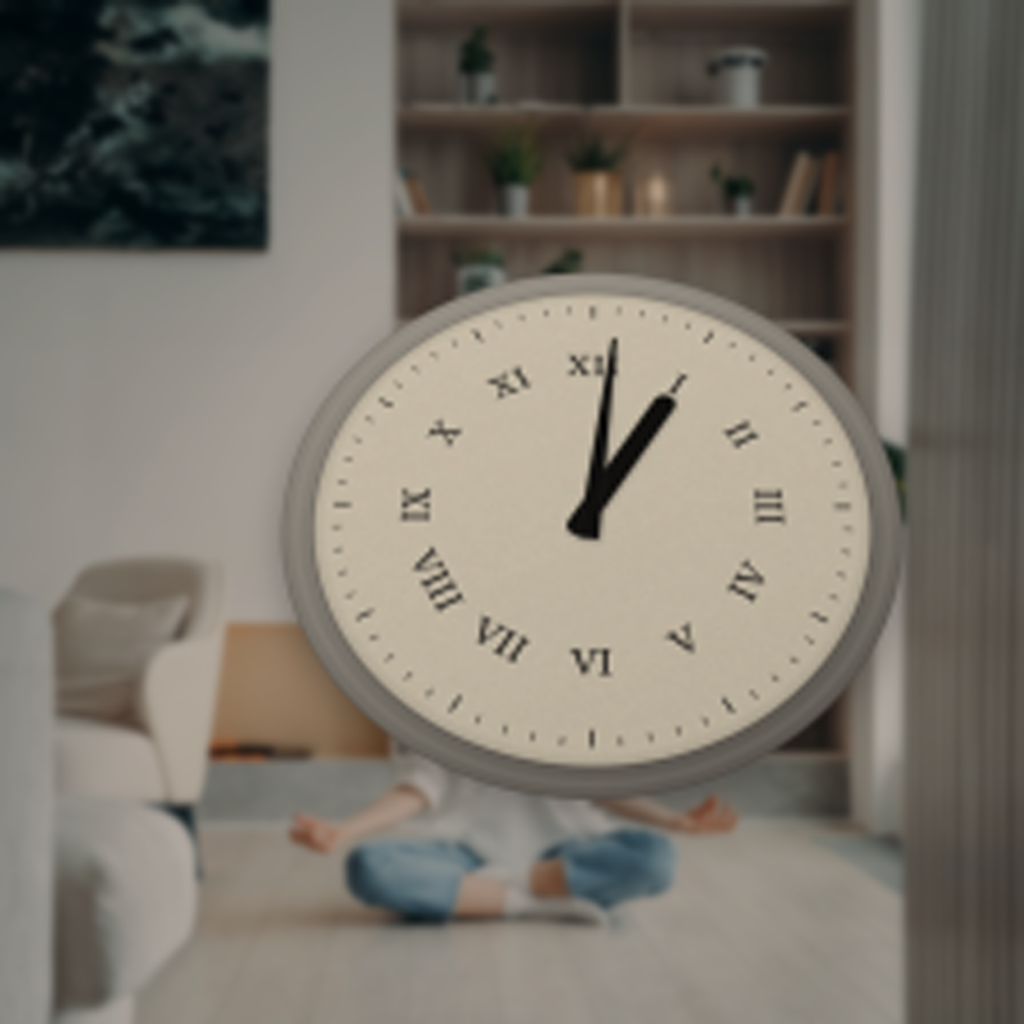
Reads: h=1 m=1
